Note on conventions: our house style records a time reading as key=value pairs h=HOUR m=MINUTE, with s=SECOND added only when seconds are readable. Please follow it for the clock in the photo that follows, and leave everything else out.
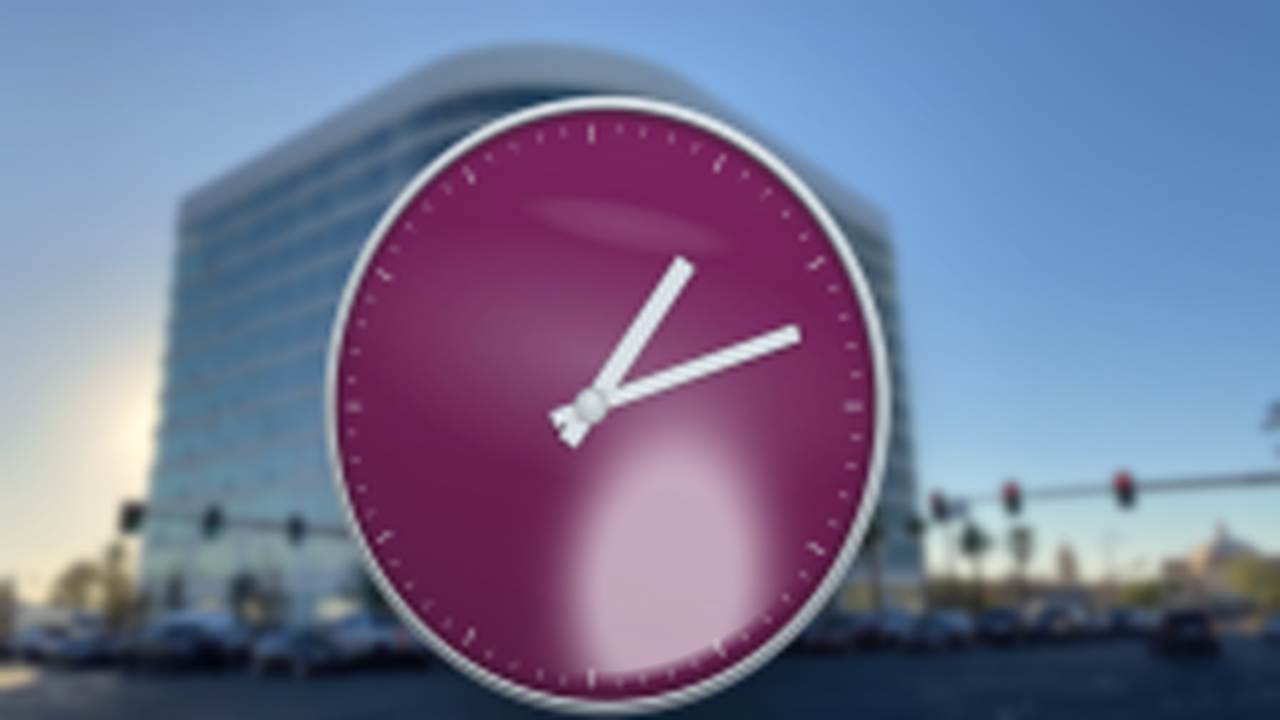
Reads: h=1 m=12
